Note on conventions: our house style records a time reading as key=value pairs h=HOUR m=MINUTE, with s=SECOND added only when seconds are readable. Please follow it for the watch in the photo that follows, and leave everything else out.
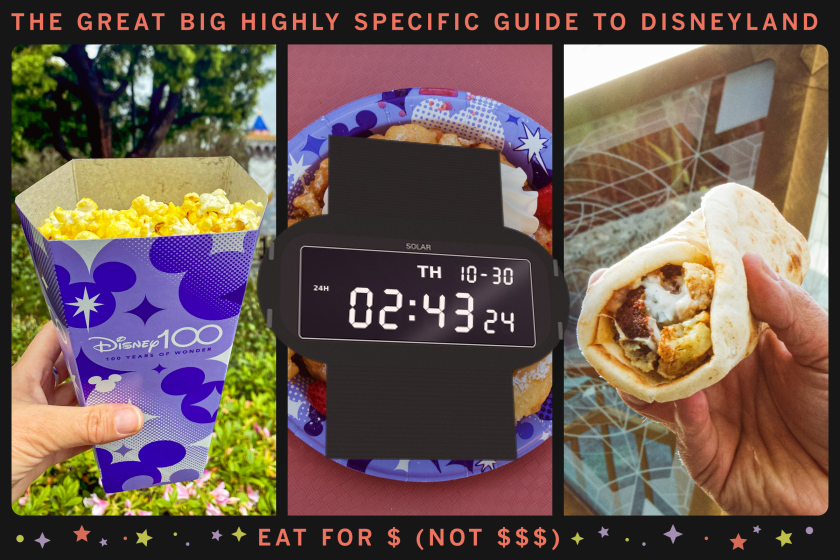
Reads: h=2 m=43 s=24
